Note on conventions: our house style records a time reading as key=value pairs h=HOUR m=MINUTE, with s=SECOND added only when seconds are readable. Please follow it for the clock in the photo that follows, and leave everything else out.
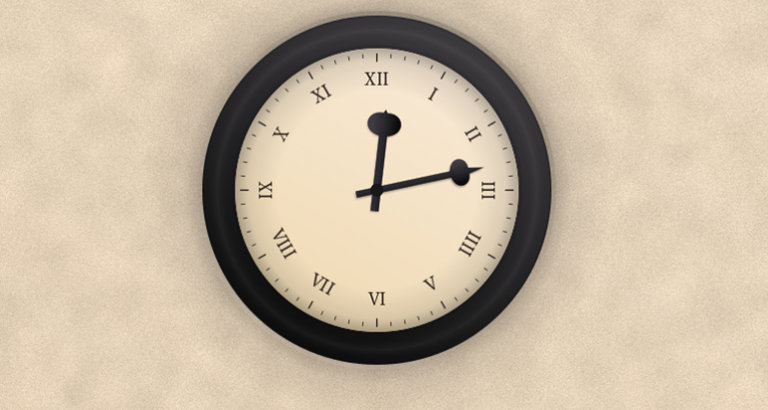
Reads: h=12 m=13
